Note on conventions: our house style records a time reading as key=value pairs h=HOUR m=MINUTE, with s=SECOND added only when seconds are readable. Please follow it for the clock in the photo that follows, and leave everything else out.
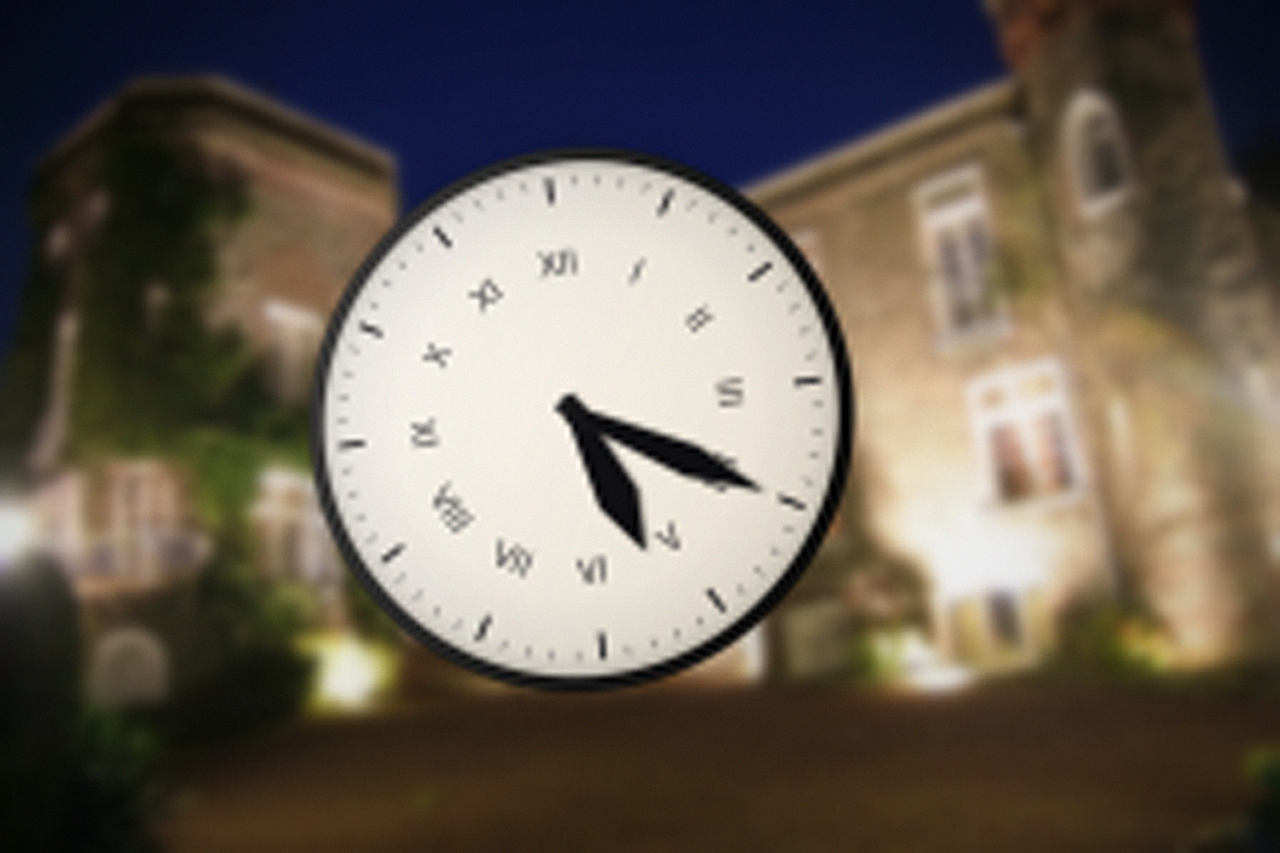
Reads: h=5 m=20
